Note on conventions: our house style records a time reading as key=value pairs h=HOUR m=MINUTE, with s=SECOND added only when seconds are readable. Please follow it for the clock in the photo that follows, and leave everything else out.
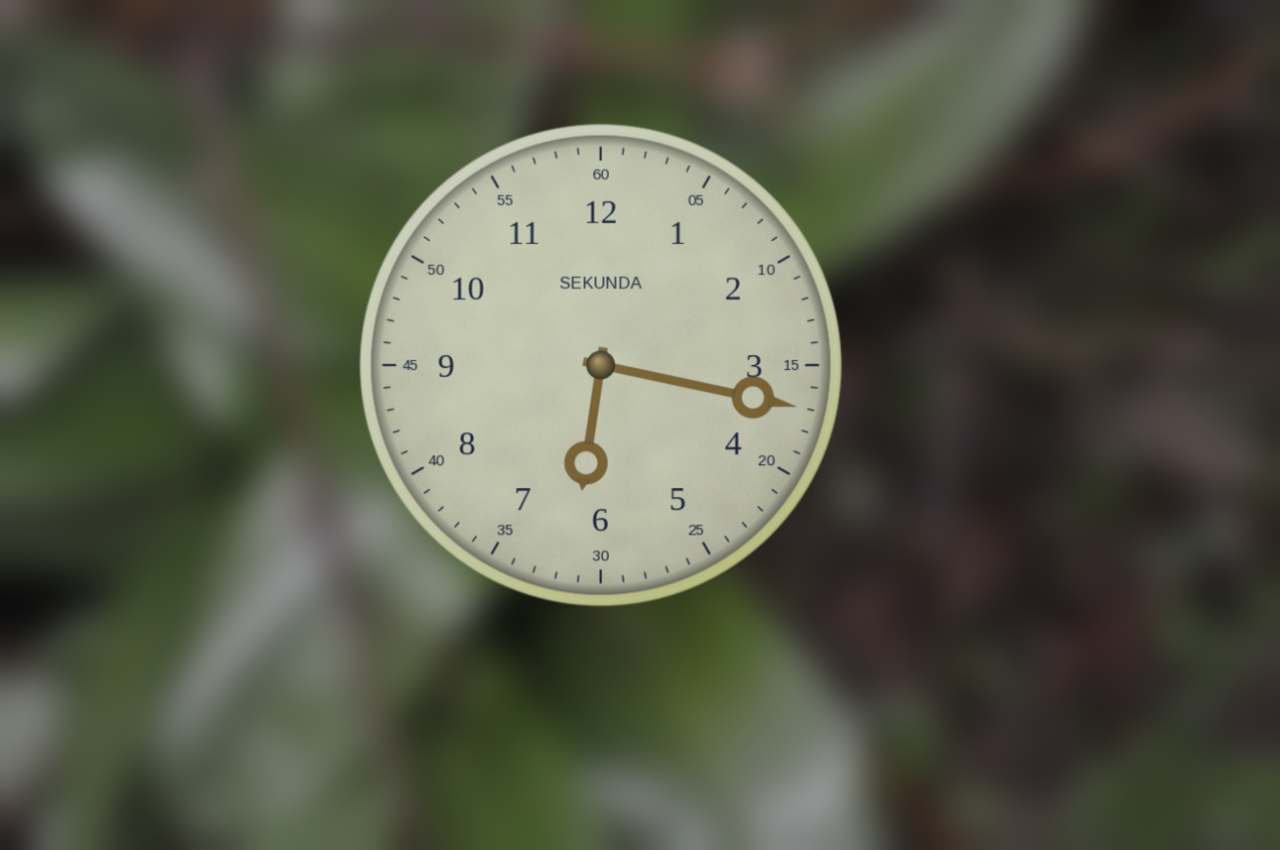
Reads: h=6 m=17
